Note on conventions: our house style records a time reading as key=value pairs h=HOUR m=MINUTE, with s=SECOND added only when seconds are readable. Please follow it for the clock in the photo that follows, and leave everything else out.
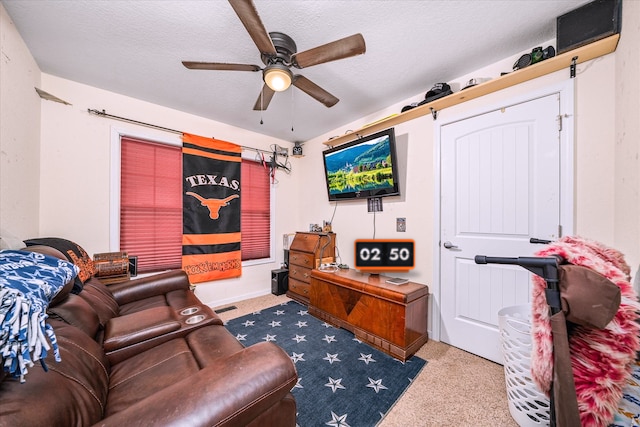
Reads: h=2 m=50
